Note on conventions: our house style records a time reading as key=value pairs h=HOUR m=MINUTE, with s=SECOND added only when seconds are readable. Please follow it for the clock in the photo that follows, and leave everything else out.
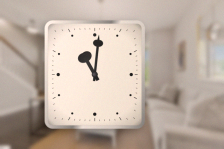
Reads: h=11 m=1
